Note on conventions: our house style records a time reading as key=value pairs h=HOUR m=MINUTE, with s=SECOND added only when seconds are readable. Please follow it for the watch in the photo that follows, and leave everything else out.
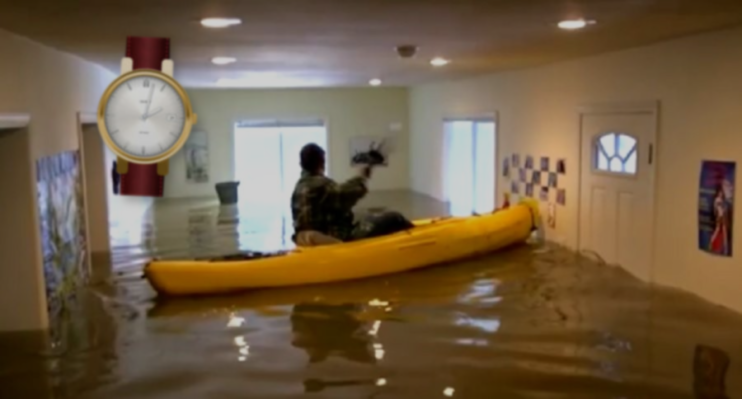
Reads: h=2 m=2
